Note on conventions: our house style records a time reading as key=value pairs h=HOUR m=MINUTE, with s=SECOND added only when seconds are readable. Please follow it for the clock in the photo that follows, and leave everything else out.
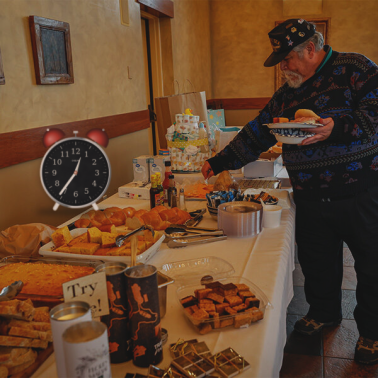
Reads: h=12 m=36
